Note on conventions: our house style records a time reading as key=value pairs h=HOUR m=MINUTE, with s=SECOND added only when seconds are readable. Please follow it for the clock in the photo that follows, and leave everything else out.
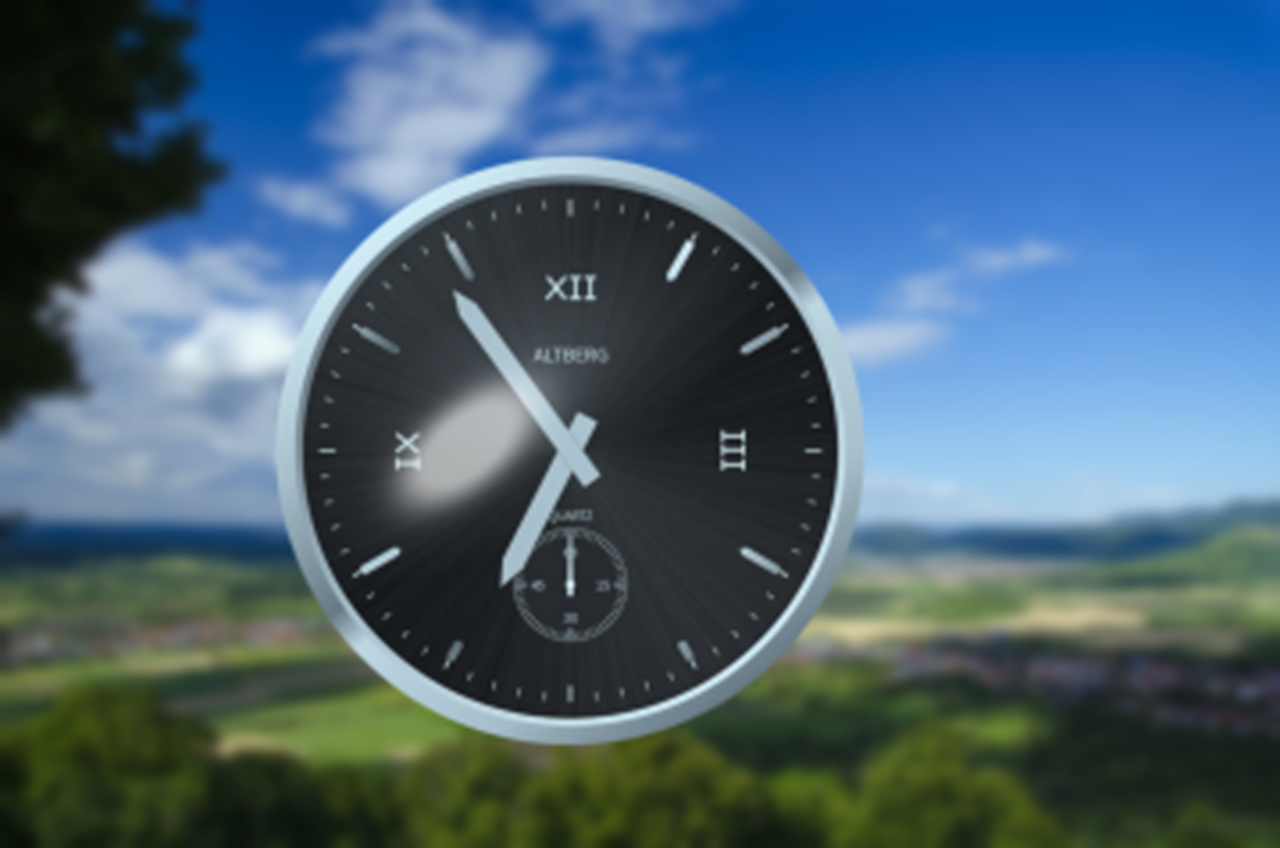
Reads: h=6 m=54
